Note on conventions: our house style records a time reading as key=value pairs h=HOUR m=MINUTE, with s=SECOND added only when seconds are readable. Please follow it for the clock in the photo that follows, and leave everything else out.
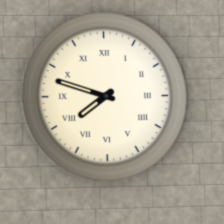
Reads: h=7 m=48
